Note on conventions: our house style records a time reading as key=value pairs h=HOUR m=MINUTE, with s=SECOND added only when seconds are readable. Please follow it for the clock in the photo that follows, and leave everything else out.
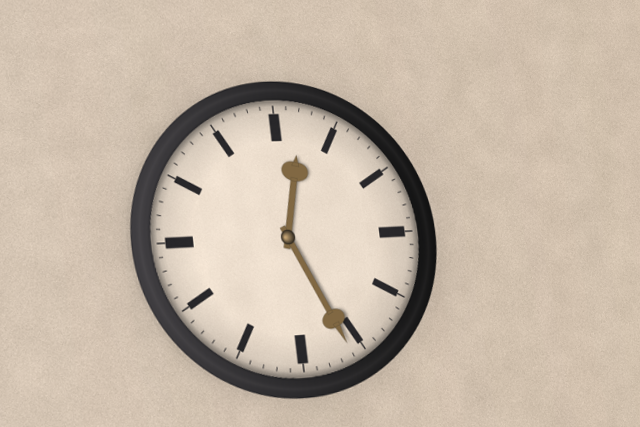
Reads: h=12 m=26
